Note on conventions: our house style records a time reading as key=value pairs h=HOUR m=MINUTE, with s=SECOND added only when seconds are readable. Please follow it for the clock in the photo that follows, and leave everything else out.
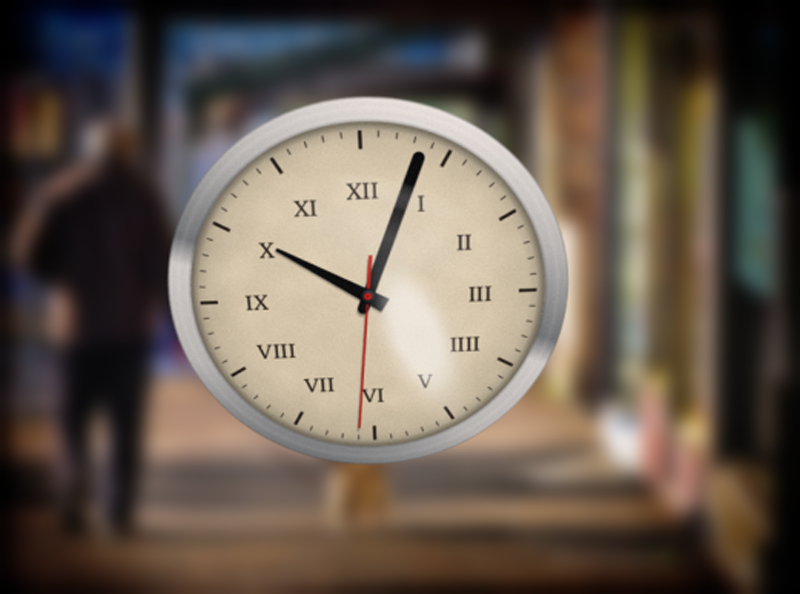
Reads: h=10 m=3 s=31
